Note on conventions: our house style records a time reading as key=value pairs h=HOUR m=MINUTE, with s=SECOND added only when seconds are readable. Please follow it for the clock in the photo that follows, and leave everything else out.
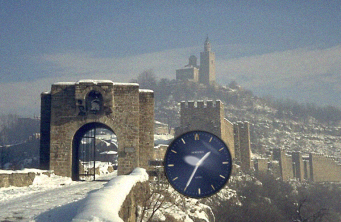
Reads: h=1 m=35
